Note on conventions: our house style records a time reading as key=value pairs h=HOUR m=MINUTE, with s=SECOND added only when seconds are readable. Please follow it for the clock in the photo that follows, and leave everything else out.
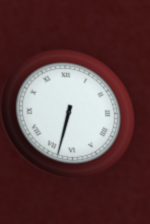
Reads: h=6 m=33
